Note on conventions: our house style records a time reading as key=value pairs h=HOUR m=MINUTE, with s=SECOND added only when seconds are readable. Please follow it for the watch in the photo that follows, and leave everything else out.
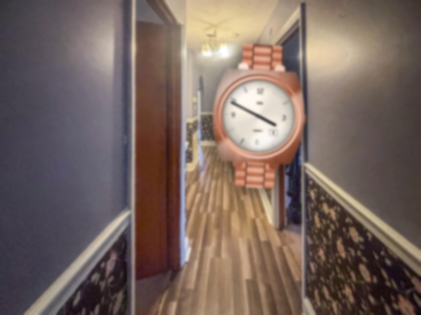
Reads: h=3 m=49
